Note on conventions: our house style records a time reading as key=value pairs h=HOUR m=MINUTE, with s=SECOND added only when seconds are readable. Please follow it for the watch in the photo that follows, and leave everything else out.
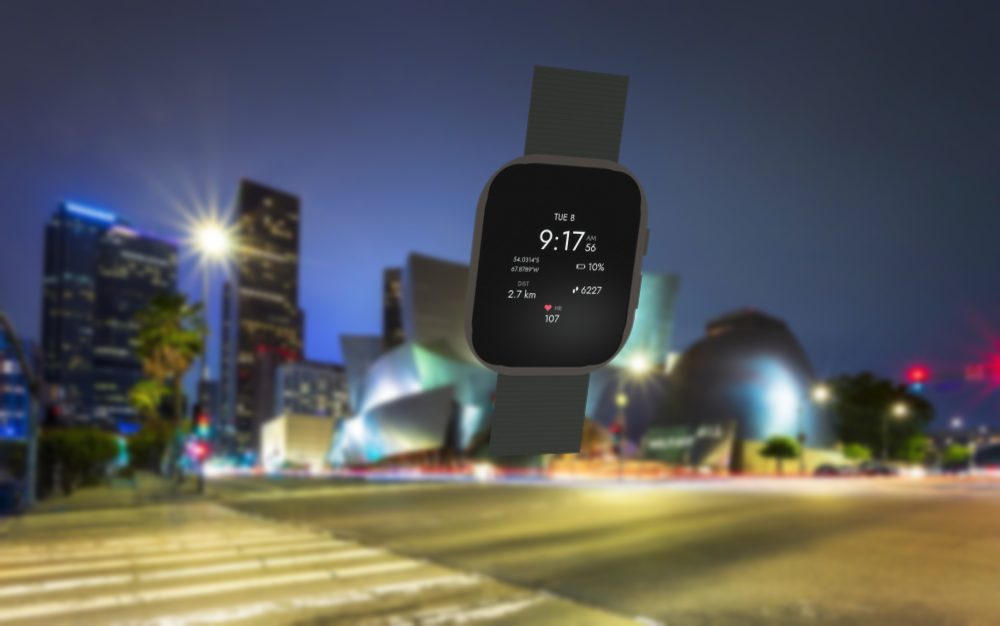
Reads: h=9 m=17 s=56
